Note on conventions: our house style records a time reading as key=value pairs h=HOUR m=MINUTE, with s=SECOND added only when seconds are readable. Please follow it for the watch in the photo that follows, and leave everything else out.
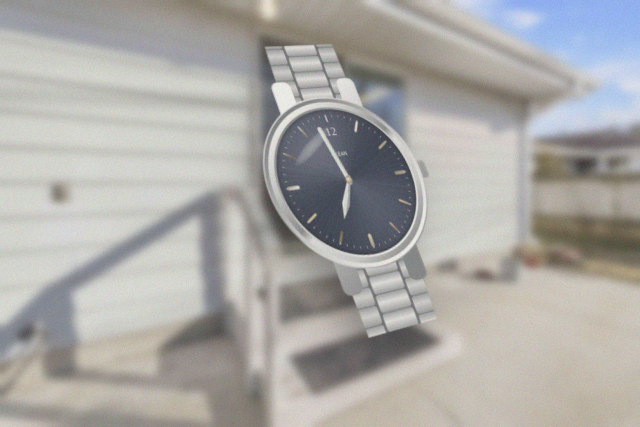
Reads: h=6 m=58
